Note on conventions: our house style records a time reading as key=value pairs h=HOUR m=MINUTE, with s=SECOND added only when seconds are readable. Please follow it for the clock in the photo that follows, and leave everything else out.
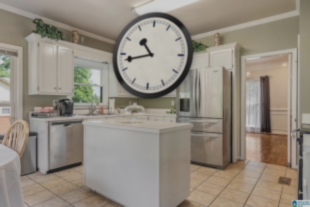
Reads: h=10 m=43
